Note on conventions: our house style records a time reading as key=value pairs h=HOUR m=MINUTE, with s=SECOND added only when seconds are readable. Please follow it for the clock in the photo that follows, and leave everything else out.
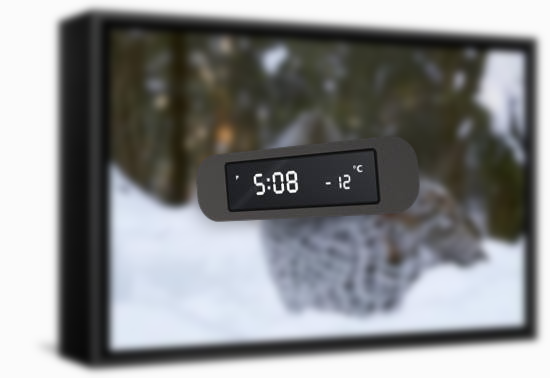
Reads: h=5 m=8
